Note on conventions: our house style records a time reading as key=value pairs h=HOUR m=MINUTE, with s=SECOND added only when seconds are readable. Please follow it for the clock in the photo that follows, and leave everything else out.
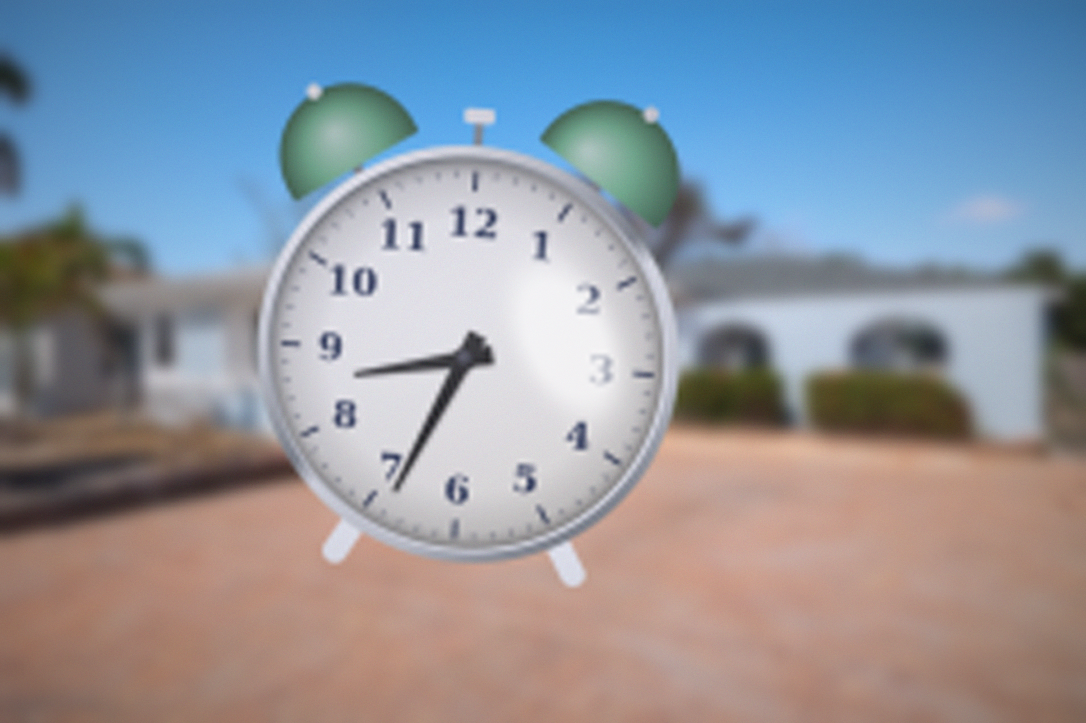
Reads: h=8 m=34
